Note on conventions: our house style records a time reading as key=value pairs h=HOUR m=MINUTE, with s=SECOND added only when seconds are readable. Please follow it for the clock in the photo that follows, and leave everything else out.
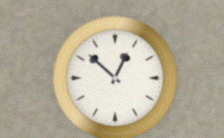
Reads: h=12 m=52
